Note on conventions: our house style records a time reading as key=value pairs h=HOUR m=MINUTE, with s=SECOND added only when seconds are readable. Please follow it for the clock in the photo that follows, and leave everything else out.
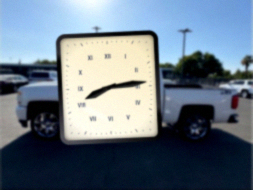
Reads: h=8 m=14
